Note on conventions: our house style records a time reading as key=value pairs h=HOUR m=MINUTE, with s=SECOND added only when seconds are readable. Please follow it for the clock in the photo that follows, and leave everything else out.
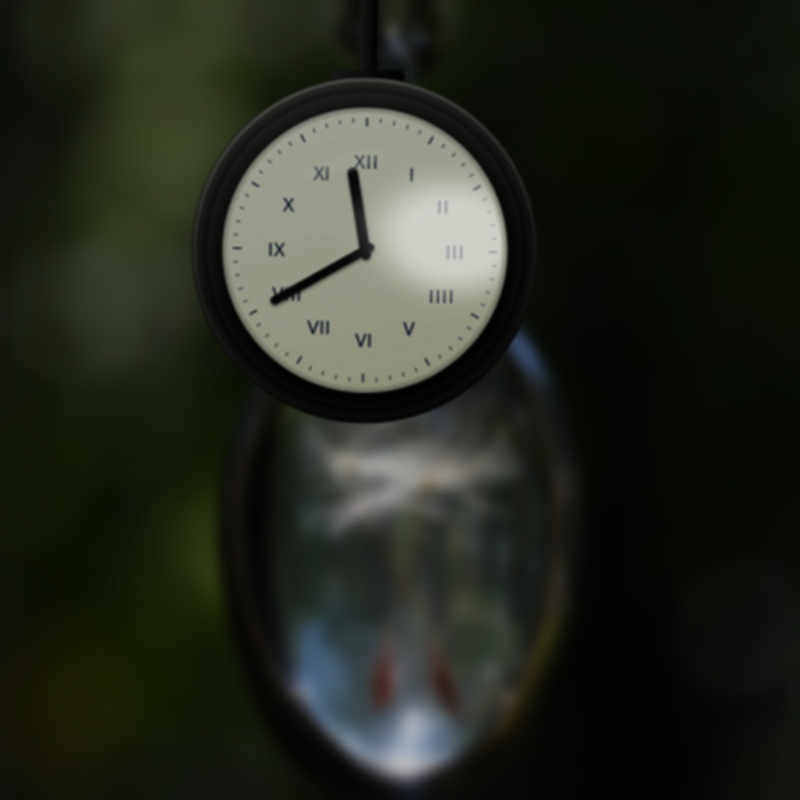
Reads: h=11 m=40
